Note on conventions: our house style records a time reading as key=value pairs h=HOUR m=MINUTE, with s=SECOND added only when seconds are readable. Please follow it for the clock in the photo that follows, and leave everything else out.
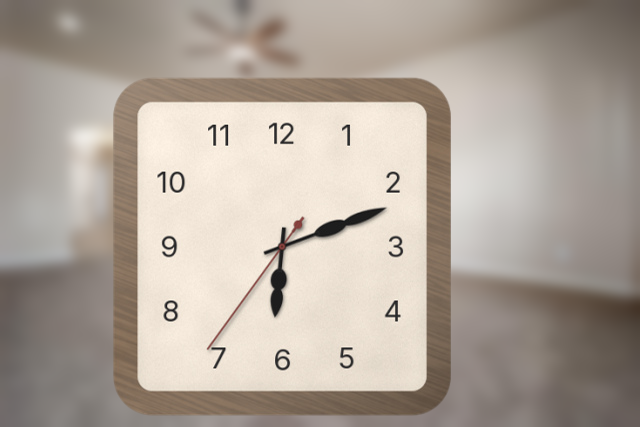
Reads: h=6 m=11 s=36
